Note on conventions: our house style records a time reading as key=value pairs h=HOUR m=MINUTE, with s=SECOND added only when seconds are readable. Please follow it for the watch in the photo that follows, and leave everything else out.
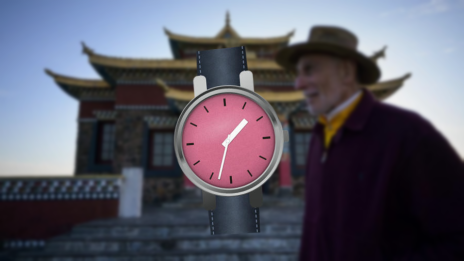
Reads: h=1 m=33
